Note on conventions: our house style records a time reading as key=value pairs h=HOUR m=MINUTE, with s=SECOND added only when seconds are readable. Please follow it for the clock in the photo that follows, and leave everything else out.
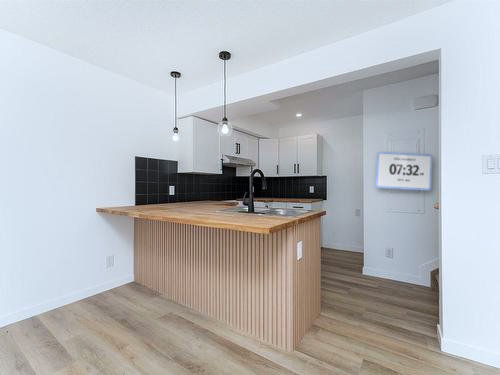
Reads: h=7 m=32
